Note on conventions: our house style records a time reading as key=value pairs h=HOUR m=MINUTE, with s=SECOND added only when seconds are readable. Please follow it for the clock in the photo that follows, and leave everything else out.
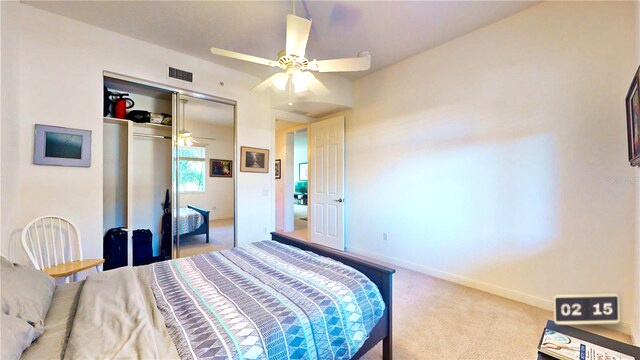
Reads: h=2 m=15
